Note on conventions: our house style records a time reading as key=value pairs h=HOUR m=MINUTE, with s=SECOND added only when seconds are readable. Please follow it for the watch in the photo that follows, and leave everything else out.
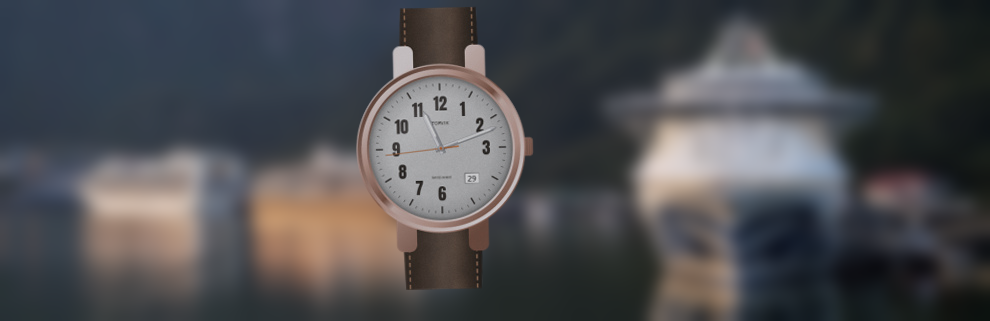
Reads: h=11 m=11 s=44
